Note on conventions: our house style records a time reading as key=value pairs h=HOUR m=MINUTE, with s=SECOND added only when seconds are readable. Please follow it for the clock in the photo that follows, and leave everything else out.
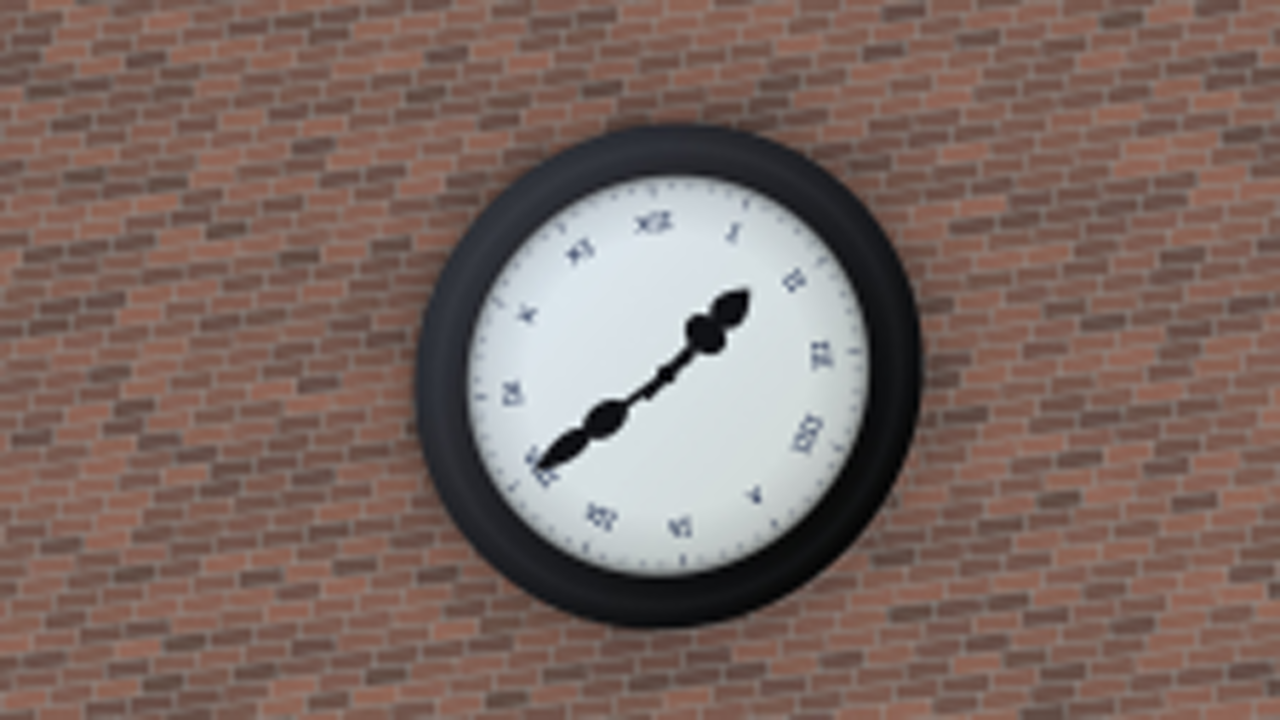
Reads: h=1 m=40
